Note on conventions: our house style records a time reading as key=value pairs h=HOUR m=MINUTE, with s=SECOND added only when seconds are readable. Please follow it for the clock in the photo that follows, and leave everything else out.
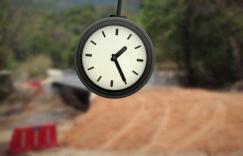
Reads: h=1 m=25
